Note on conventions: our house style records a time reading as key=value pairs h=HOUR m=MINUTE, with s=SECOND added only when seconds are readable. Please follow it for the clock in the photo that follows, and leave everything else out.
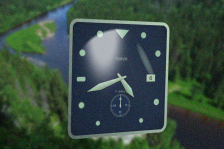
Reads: h=4 m=42
